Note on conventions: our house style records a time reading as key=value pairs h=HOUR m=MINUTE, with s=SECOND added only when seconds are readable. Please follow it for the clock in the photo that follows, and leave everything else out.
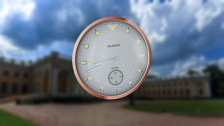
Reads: h=8 m=42
